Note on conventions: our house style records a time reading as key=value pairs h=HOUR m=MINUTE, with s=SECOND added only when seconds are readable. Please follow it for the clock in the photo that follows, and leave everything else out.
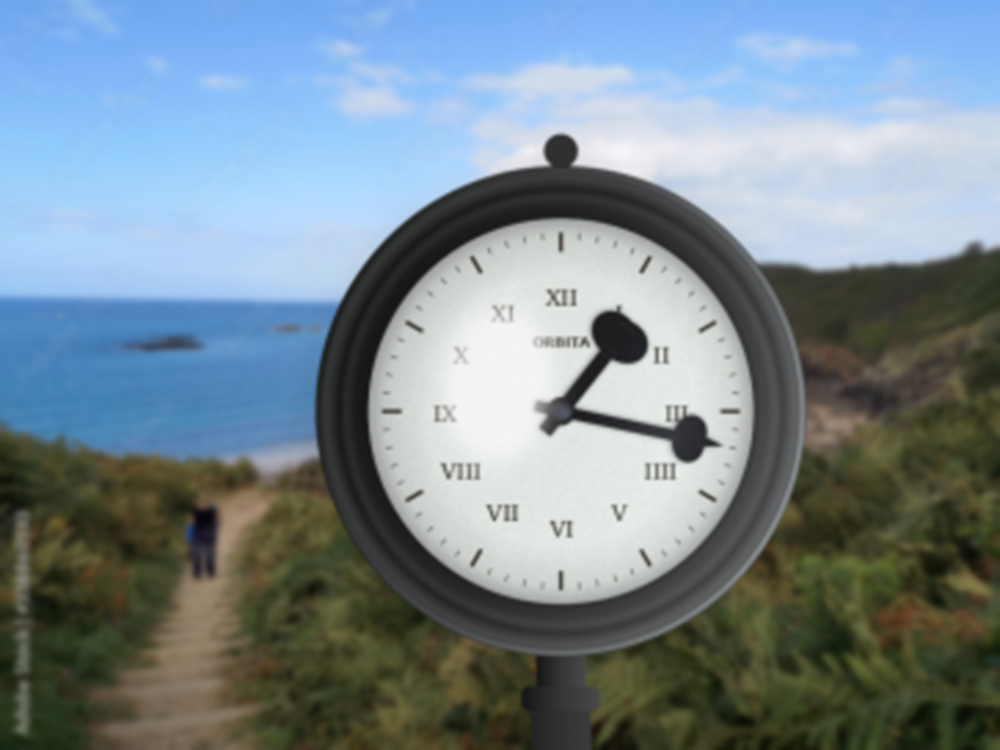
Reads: h=1 m=17
